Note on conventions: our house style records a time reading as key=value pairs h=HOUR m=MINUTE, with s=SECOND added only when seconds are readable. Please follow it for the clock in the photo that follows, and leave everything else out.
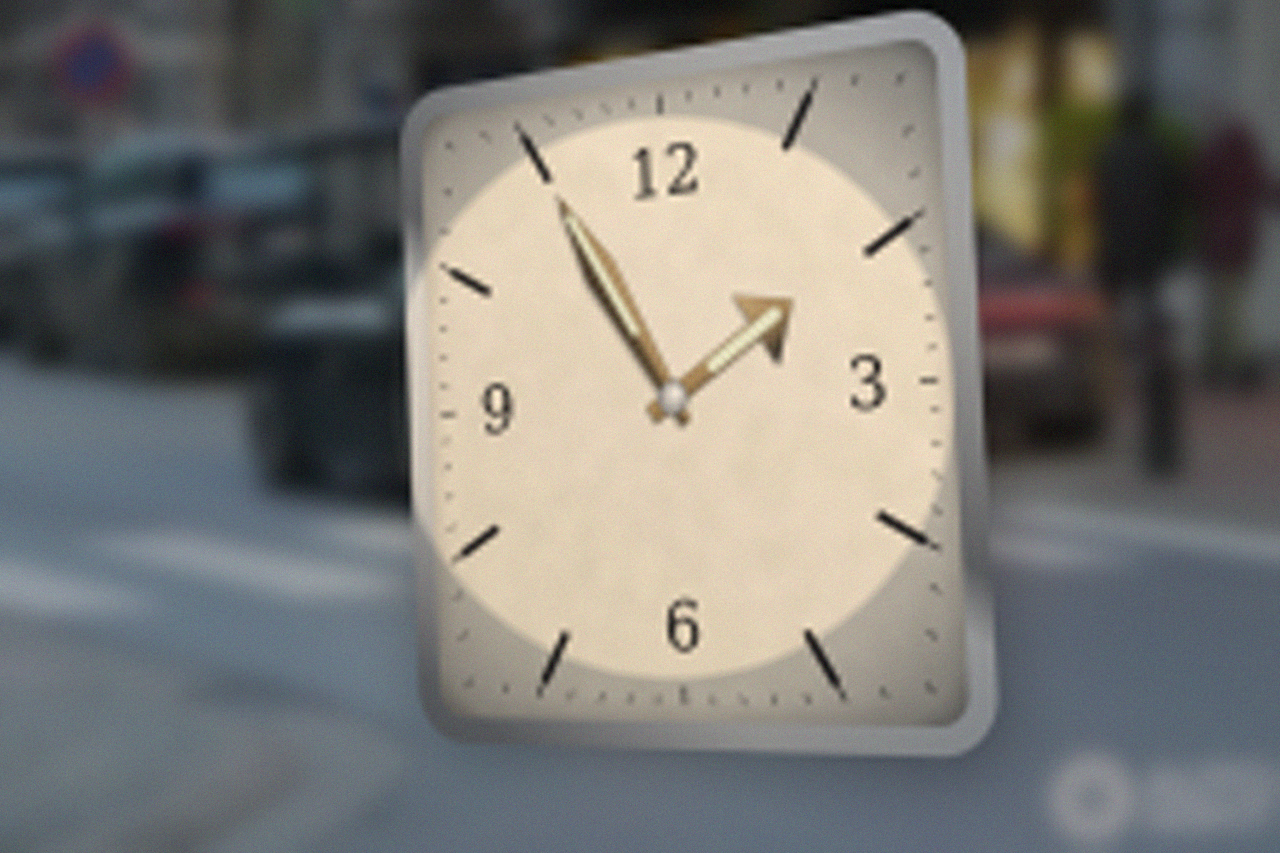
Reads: h=1 m=55
